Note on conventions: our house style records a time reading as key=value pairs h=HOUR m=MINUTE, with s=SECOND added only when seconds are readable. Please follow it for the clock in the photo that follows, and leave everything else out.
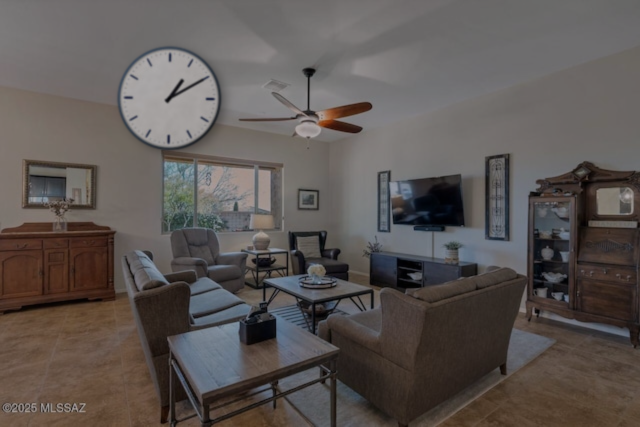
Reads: h=1 m=10
